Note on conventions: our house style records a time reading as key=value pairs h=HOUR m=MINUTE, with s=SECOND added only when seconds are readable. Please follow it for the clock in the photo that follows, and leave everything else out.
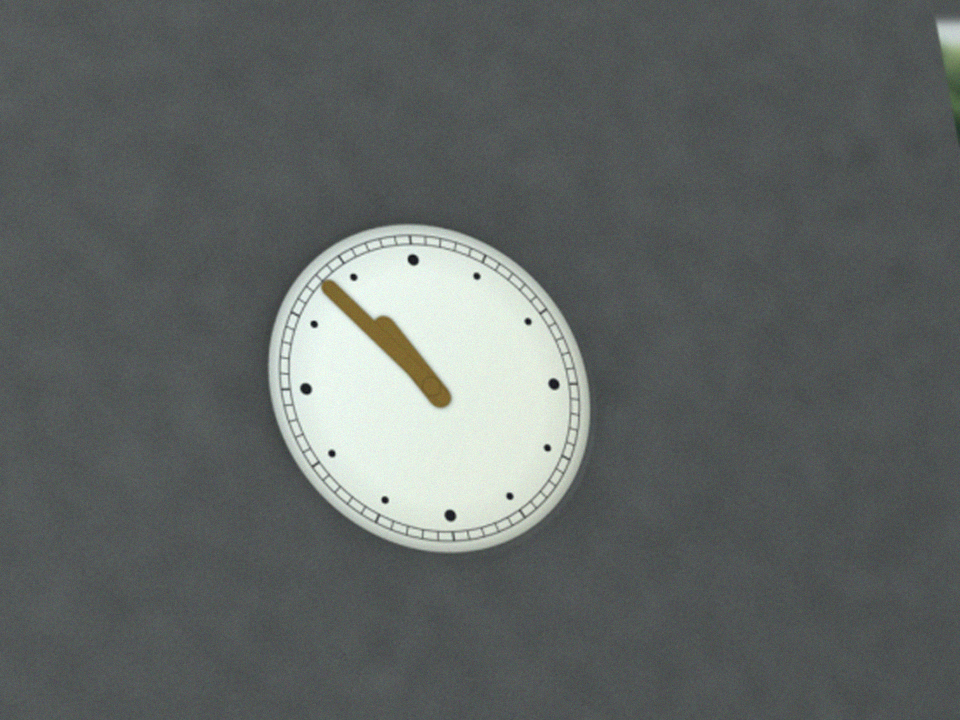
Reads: h=10 m=53
